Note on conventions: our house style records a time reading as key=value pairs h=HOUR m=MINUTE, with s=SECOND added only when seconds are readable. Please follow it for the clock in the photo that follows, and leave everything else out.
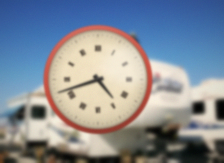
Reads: h=4 m=42
